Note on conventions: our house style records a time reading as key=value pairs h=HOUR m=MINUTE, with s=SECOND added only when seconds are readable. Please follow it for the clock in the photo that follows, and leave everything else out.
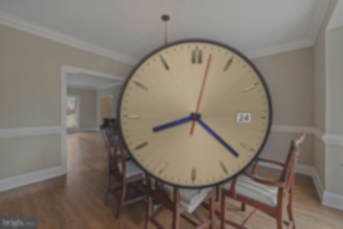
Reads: h=8 m=22 s=2
